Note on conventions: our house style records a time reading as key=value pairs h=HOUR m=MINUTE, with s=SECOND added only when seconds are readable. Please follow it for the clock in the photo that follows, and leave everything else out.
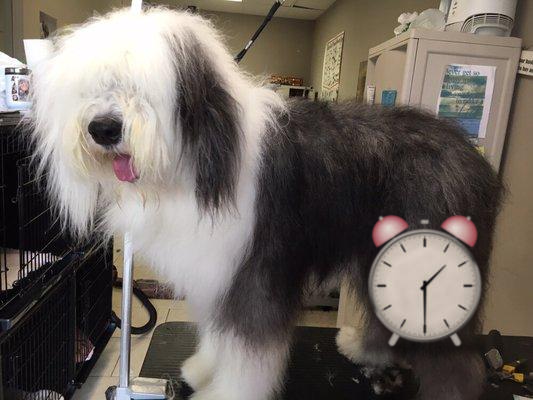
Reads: h=1 m=30
